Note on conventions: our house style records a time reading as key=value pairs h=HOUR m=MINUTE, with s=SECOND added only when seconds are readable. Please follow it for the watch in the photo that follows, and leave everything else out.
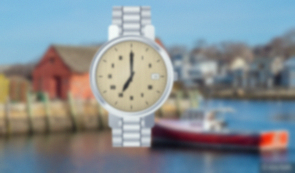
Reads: h=7 m=0
